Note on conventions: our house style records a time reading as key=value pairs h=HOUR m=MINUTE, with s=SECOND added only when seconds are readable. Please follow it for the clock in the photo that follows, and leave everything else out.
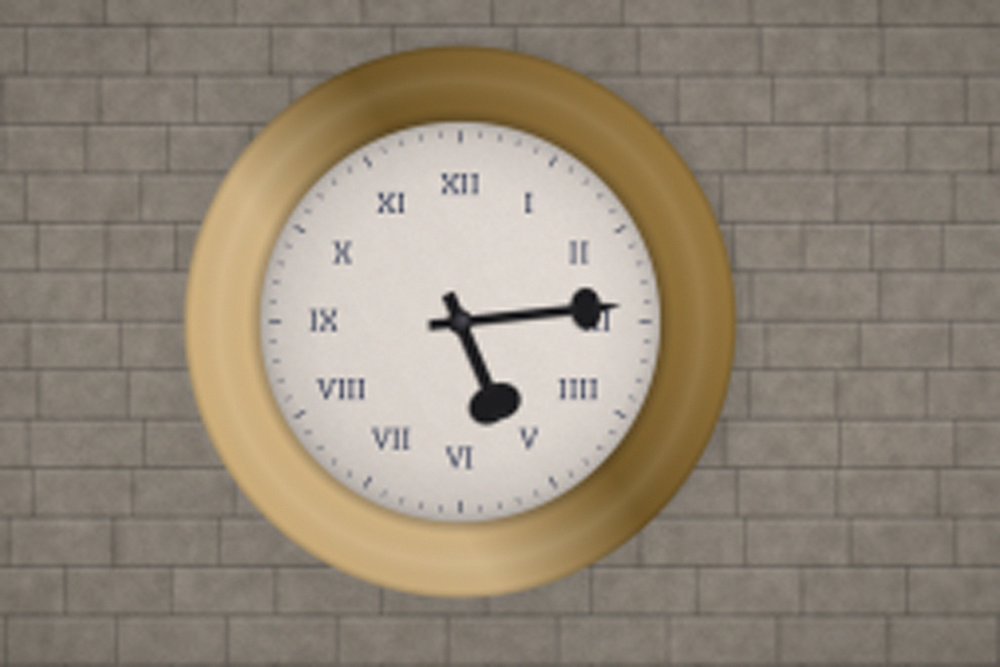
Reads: h=5 m=14
